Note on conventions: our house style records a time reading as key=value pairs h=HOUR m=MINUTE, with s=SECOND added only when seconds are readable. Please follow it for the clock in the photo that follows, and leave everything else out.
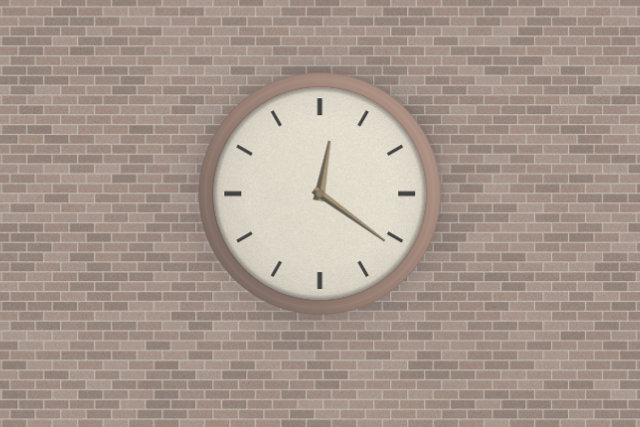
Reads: h=12 m=21
